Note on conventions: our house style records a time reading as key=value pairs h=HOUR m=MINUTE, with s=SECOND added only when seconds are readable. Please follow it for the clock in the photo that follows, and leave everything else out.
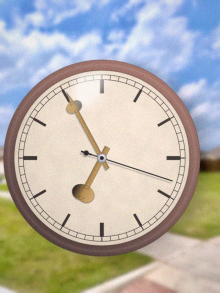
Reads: h=6 m=55 s=18
